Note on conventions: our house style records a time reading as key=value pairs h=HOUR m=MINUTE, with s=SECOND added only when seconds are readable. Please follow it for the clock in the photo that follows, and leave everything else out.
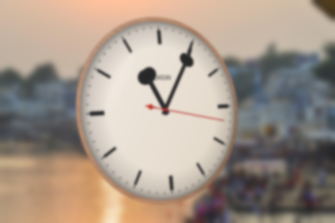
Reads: h=11 m=5 s=17
